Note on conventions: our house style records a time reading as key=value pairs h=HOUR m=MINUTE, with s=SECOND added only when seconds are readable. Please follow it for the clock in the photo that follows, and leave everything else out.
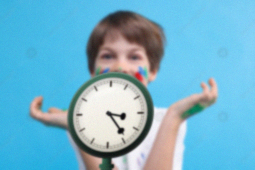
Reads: h=3 m=24
